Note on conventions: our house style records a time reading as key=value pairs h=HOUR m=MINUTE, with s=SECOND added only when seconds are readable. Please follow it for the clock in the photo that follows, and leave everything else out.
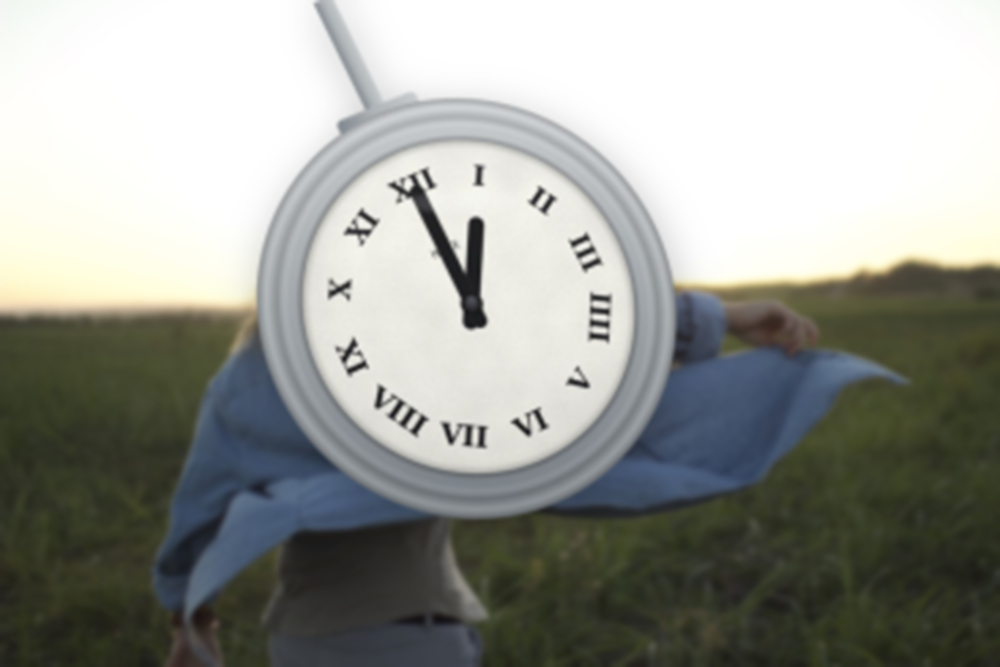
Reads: h=1 m=0
